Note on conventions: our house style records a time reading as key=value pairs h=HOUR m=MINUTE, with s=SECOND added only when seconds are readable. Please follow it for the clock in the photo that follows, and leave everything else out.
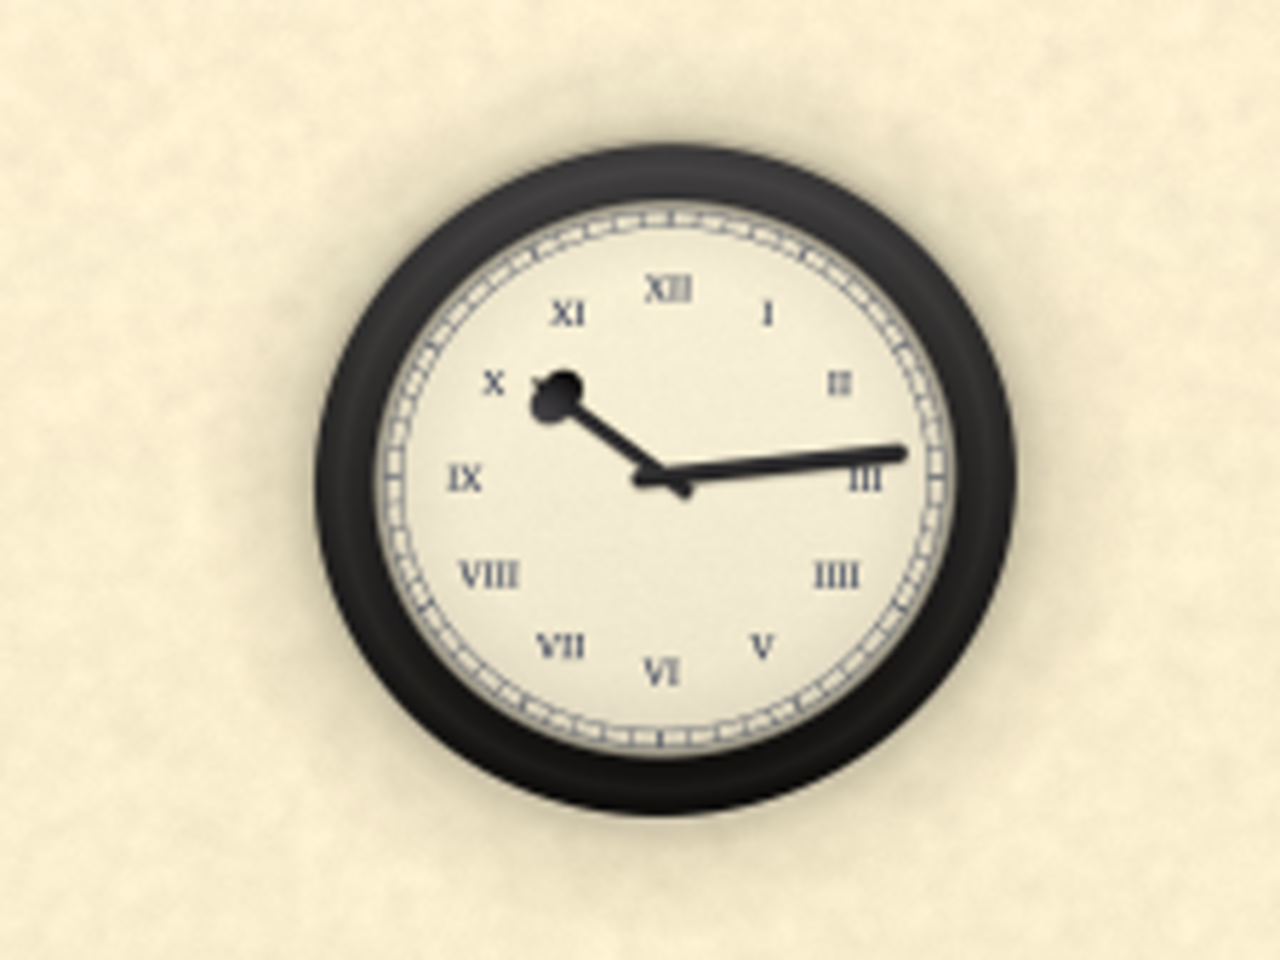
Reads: h=10 m=14
